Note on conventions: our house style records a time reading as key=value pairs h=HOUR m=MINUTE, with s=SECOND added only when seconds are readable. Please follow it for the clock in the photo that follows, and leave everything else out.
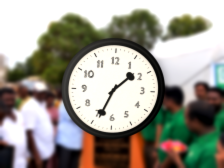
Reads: h=1 m=34
